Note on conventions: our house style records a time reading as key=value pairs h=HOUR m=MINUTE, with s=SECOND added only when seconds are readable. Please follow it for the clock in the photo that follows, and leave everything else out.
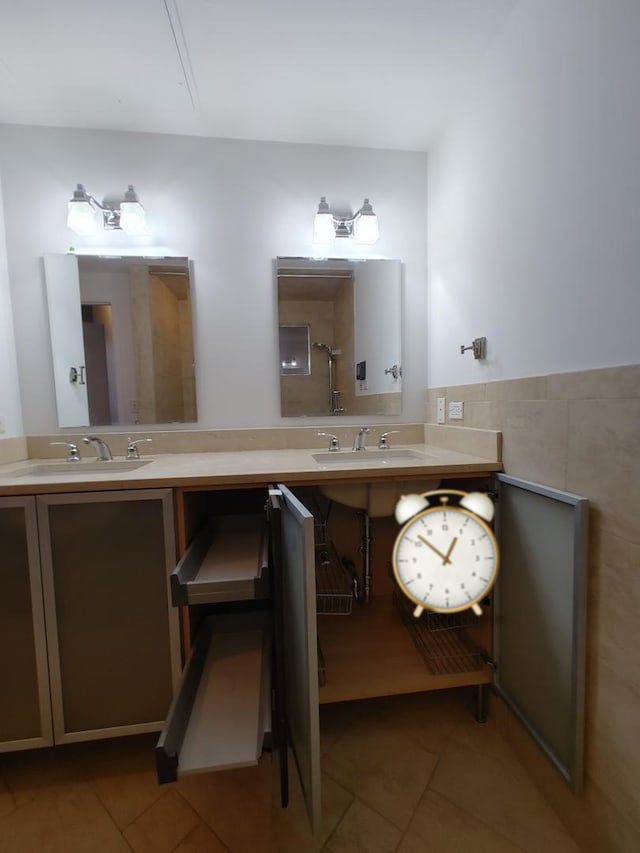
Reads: h=12 m=52
